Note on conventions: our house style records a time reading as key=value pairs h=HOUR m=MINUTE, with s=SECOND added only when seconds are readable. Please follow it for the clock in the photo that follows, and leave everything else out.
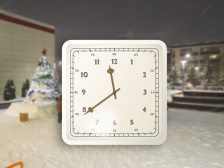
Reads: h=11 m=39
